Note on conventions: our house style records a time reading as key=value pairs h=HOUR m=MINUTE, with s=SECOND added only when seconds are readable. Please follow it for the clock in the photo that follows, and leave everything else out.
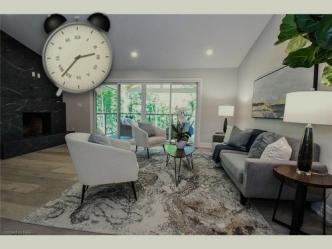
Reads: h=2 m=37
